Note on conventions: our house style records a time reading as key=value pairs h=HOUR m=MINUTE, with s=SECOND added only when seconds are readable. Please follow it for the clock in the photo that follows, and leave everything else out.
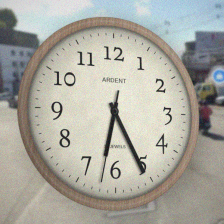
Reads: h=6 m=25 s=32
